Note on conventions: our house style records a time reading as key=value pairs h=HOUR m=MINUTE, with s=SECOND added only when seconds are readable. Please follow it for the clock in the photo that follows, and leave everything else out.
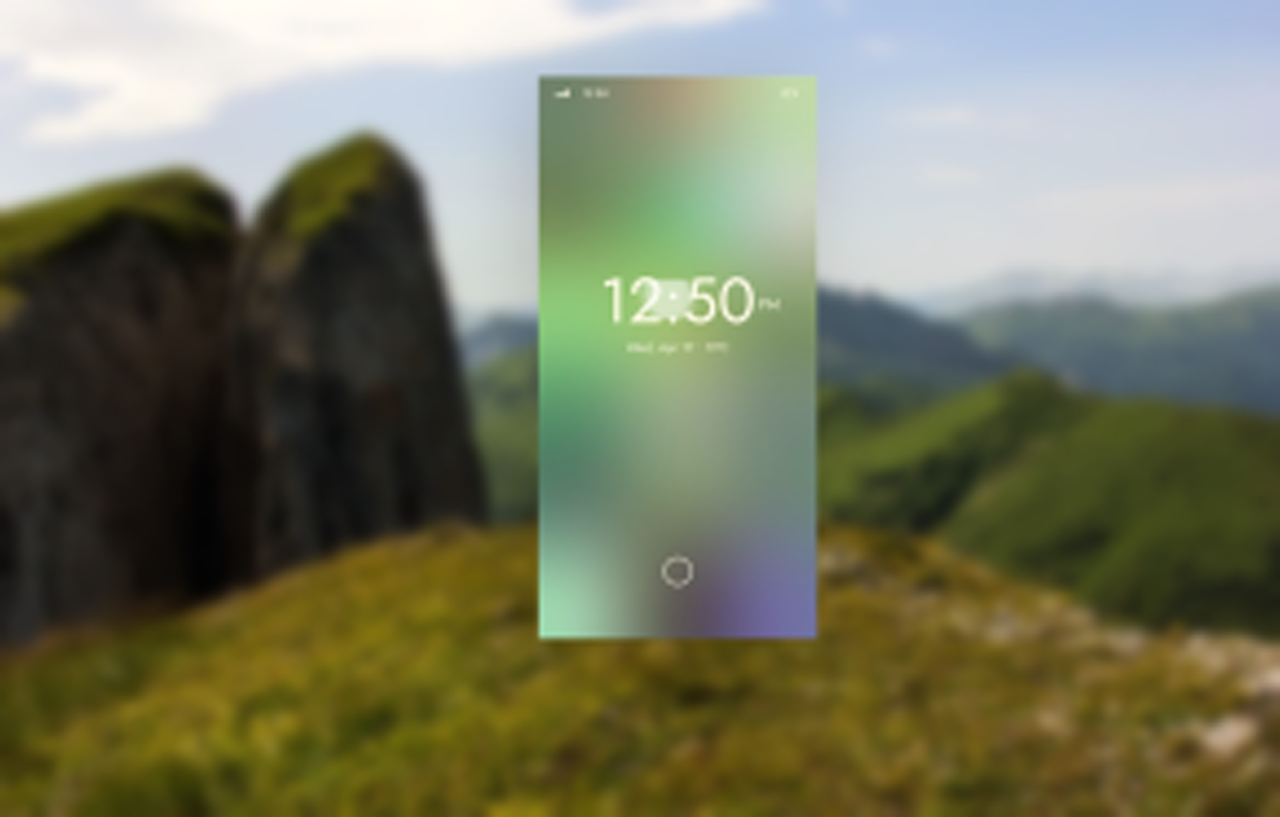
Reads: h=12 m=50
